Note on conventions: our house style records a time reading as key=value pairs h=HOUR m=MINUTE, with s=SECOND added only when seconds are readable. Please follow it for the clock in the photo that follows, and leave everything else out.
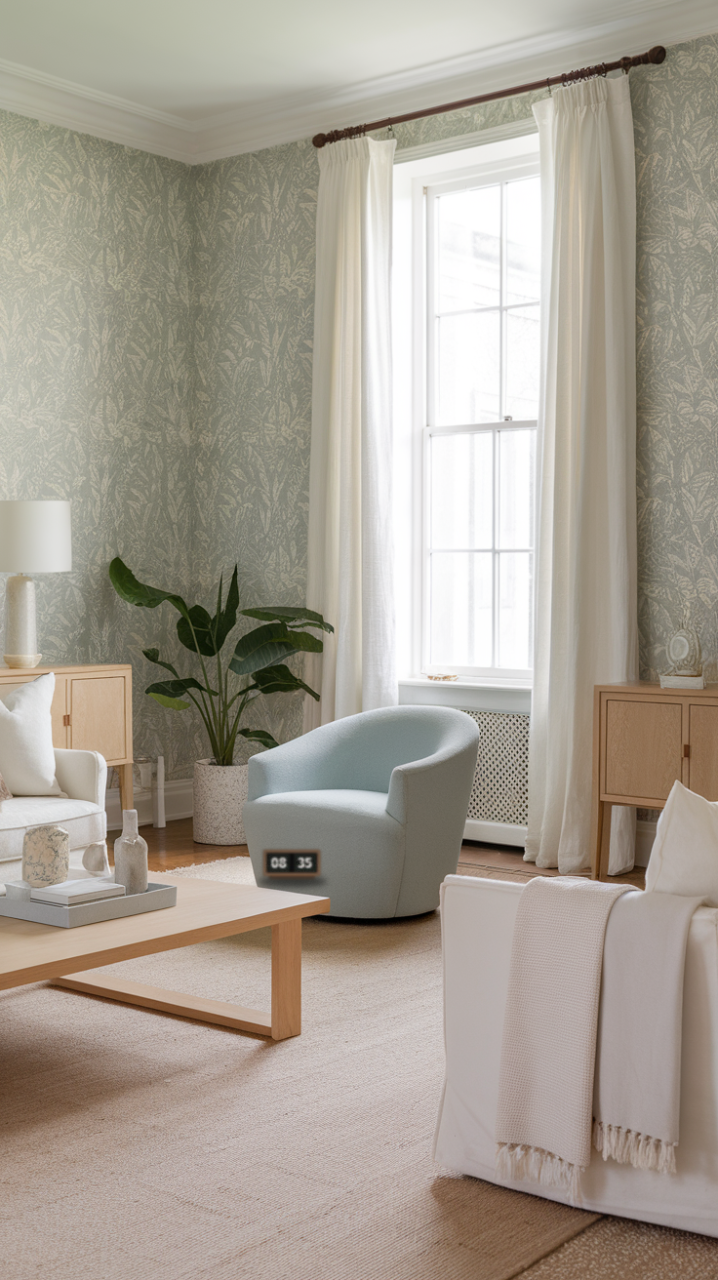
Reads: h=8 m=35
